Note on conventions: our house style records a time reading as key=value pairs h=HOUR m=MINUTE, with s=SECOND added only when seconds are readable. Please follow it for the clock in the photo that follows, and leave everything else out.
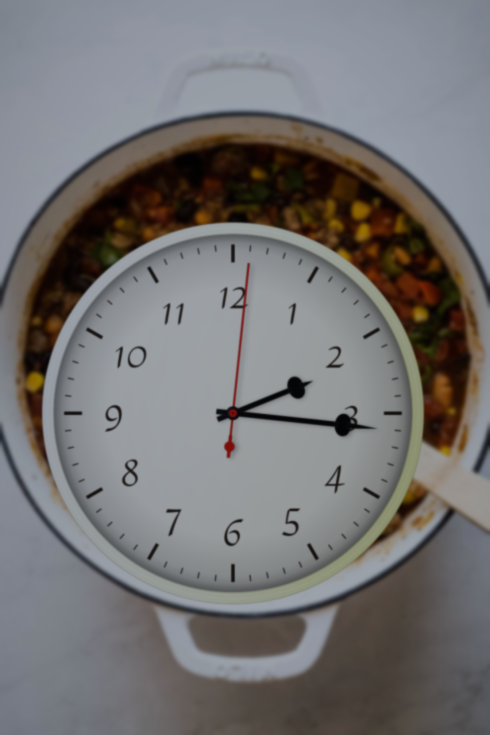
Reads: h=2 m=16 s=1
